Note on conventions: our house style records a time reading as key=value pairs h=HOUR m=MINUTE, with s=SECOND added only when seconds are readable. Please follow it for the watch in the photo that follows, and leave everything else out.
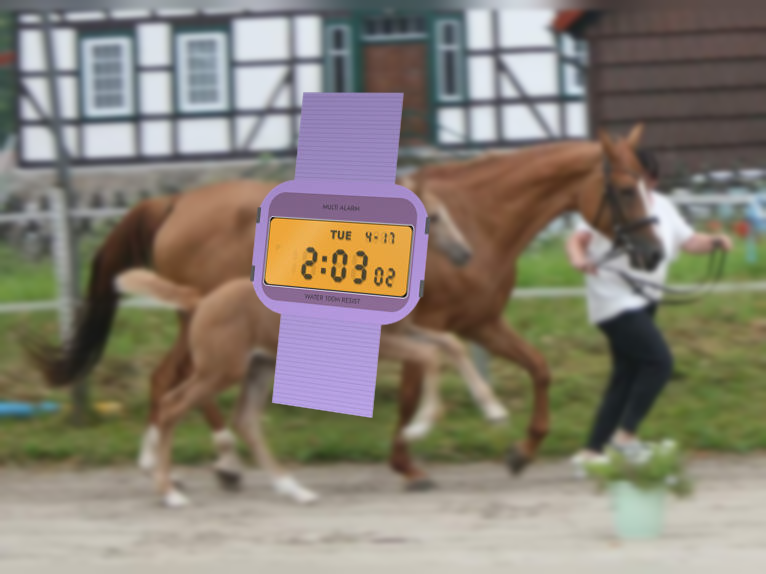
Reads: h=2 m=3 s=2
